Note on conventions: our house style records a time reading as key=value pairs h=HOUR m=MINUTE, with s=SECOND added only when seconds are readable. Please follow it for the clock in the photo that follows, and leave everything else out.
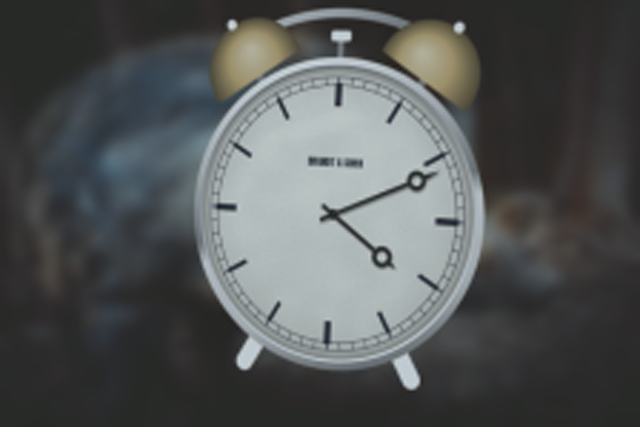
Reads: h=4 m=11
